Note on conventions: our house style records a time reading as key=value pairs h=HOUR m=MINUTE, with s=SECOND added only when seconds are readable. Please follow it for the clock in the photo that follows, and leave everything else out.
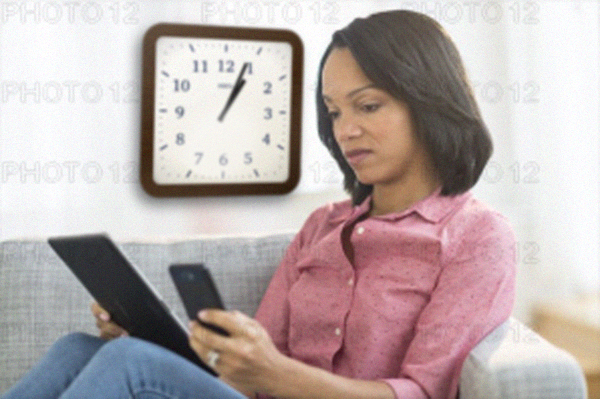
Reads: h=1 m=4
